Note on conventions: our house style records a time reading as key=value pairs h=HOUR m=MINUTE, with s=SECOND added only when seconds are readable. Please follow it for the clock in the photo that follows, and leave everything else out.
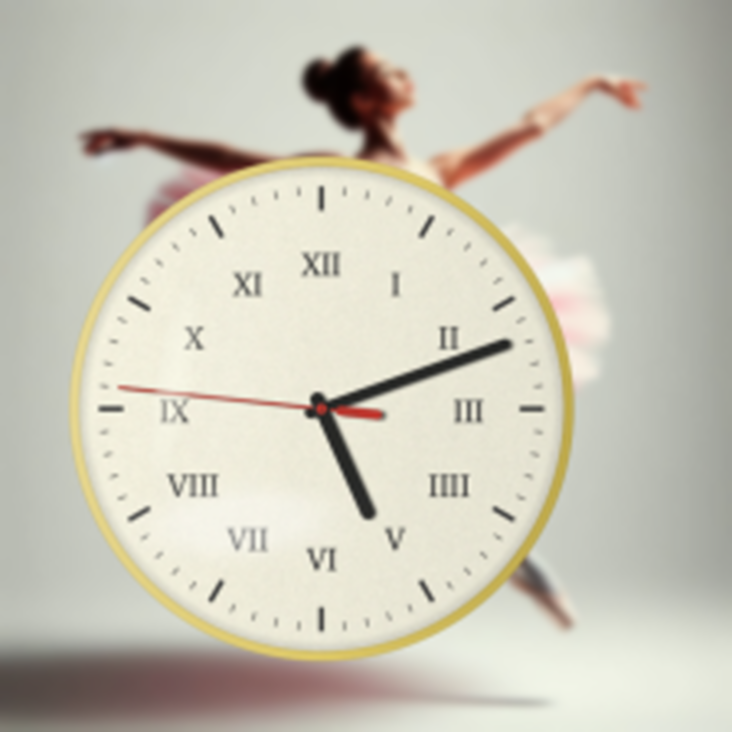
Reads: h=5 m=11 s=46
